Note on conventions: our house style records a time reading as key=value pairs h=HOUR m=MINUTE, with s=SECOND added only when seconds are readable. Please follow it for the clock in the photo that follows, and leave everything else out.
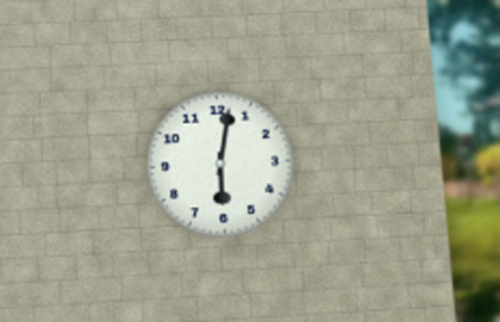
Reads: h=6 m=2
